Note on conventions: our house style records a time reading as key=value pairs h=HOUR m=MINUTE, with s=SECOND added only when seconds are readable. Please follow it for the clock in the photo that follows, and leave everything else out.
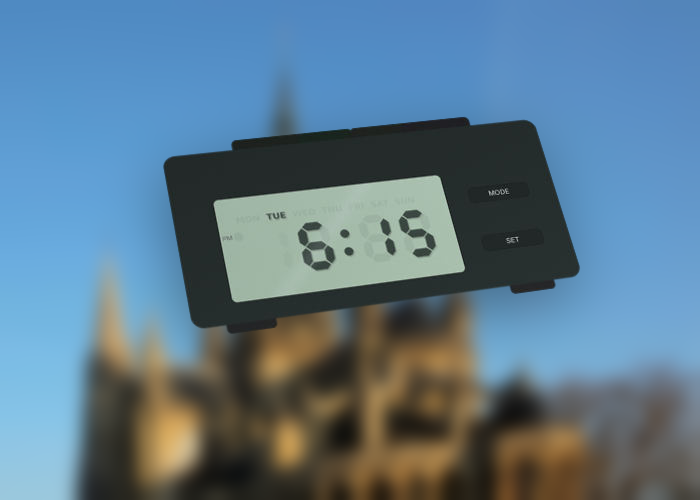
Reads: h=6 m=15
